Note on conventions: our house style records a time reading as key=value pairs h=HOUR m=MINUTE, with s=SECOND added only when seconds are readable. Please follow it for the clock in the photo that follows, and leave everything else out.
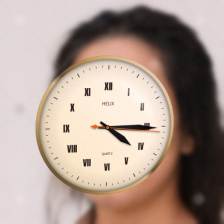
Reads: h=4 m=15 s=16
